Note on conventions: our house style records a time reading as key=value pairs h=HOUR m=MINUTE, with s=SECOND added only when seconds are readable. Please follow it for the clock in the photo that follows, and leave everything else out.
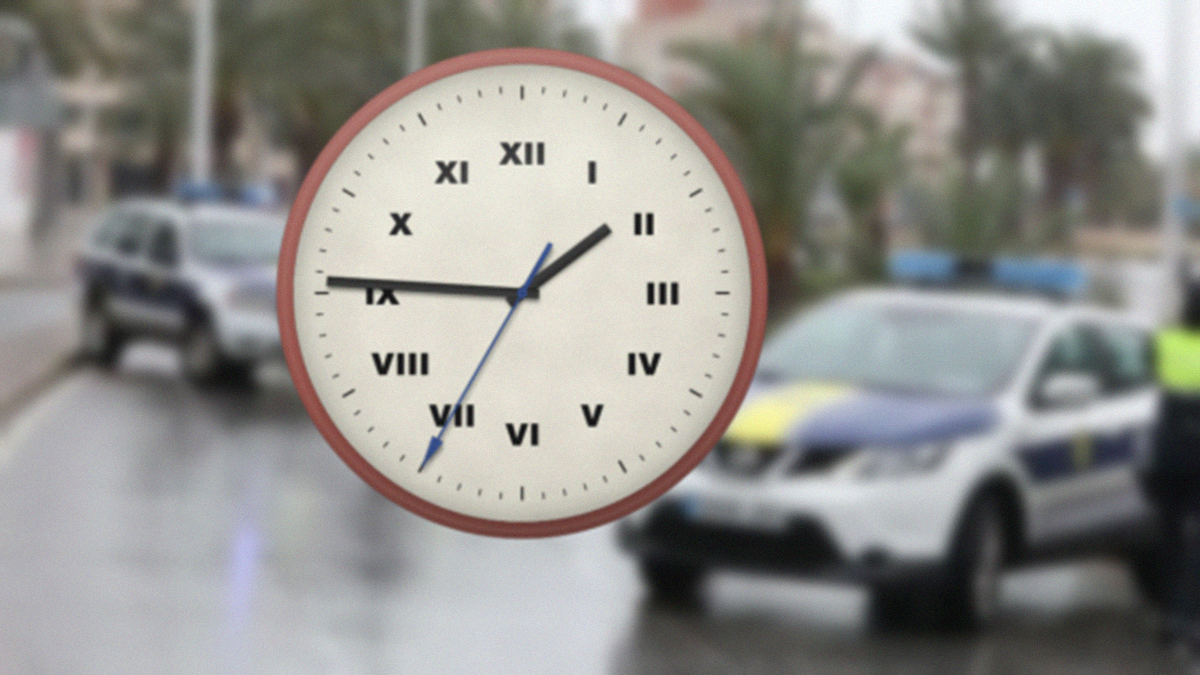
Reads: h=1 m=45 s=35
